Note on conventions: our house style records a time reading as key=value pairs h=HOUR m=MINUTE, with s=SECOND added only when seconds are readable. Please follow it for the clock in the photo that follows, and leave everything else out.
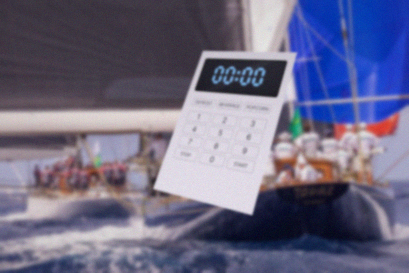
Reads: h=0 m=0
